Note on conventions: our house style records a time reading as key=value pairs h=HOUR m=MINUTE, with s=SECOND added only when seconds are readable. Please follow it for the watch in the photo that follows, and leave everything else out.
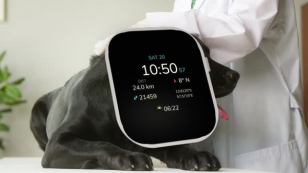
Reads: h=10 m=50
